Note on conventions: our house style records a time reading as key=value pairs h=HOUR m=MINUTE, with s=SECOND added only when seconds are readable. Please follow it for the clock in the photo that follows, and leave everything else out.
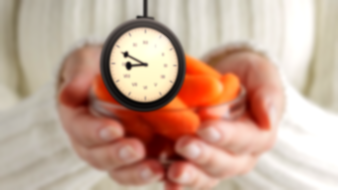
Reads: h=8 m=49
